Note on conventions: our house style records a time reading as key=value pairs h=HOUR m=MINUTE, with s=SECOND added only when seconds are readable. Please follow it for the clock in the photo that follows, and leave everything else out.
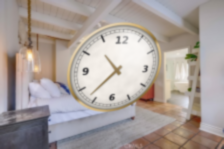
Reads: h=10 m=37
